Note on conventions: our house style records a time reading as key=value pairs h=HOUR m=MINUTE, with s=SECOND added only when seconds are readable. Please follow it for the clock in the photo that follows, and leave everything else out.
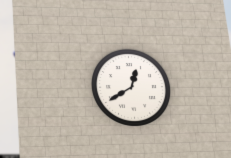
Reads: h=12 m=40
